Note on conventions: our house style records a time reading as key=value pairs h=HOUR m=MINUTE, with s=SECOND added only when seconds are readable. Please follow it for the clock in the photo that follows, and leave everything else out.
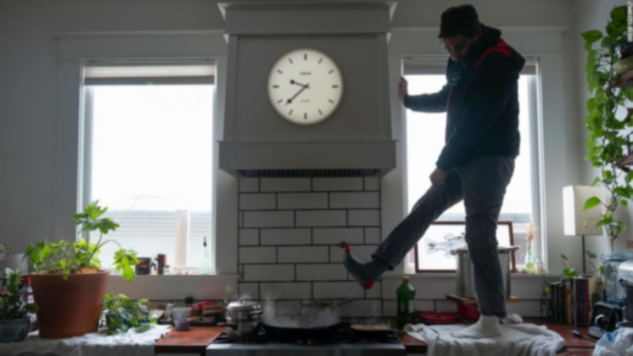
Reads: h=9 m=38
